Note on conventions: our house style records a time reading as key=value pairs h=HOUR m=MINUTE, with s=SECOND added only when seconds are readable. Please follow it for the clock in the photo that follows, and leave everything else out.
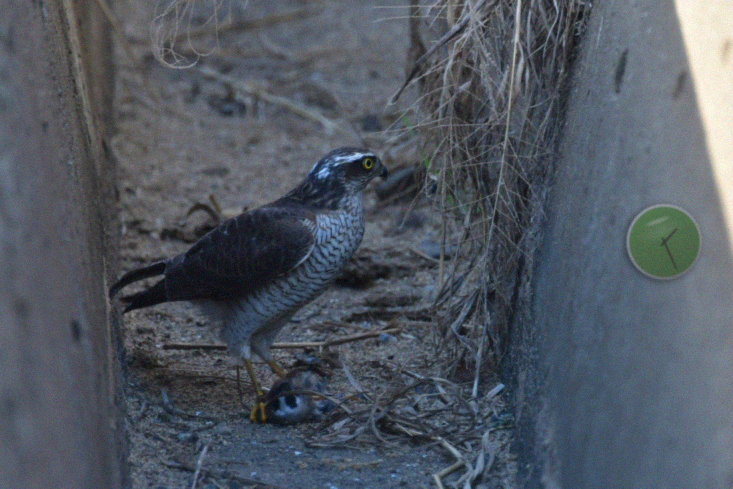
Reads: h=1 m=26
